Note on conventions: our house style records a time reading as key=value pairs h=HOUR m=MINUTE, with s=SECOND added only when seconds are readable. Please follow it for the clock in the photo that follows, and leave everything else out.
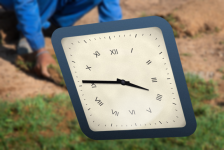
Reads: h=3 m=46
